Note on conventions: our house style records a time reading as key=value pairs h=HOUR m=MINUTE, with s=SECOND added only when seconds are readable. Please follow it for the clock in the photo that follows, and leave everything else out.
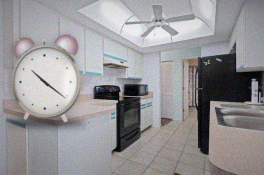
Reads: h=10 m=21
